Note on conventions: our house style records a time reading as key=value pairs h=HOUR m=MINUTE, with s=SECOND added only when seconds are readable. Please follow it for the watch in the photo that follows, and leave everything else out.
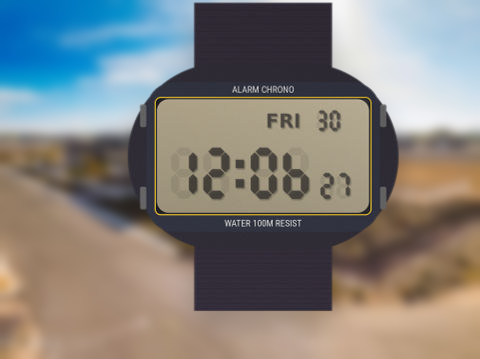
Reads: h=12 m=6 s=27
